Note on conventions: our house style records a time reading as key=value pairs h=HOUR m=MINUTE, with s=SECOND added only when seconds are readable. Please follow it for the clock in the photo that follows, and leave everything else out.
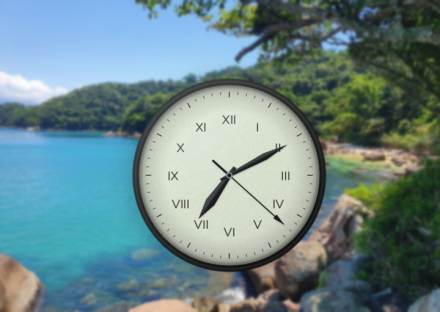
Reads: h=7 m=10 s=22
